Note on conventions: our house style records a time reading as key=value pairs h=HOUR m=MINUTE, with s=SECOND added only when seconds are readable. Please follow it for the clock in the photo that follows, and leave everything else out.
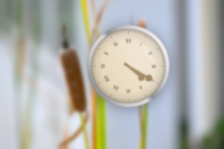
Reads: h=4 m=20
